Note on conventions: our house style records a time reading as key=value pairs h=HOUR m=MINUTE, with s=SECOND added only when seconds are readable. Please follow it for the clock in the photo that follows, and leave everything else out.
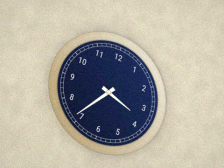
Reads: h=3 m=36
